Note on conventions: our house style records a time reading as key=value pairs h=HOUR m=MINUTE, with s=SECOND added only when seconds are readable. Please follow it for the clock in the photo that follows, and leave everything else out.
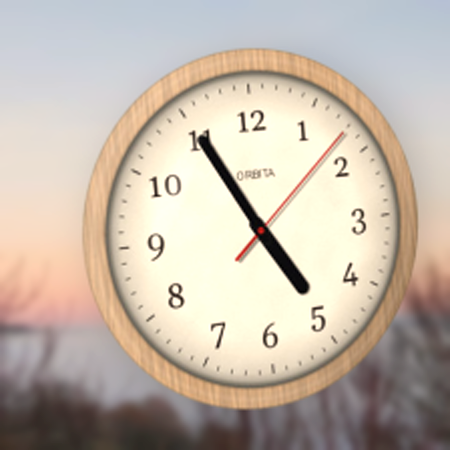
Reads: h=4 m=55 s=8
